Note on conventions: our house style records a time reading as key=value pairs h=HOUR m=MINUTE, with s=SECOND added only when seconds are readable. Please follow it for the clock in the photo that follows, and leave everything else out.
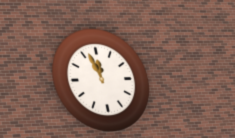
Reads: h=11 m=57
